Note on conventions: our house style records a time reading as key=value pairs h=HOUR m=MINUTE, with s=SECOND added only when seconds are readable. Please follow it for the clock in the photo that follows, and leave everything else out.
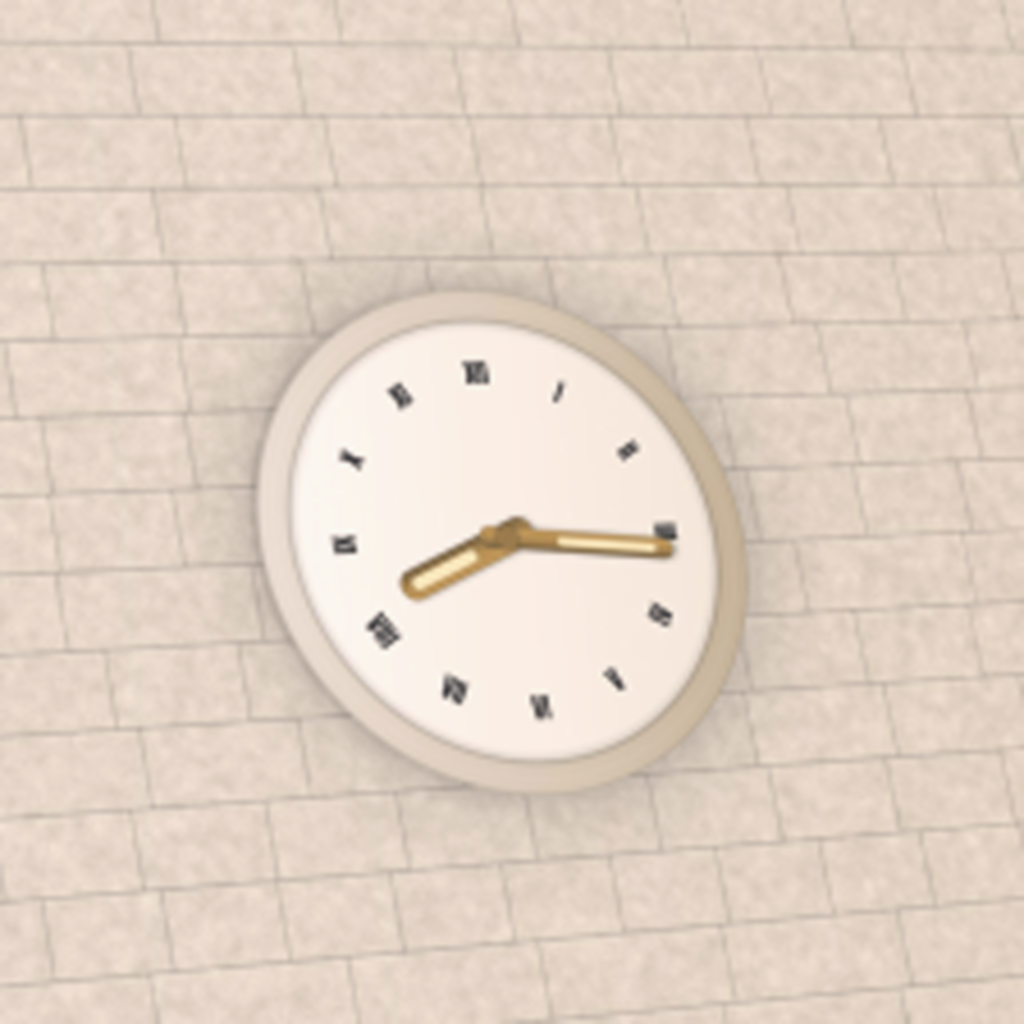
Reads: h=8 m=16
